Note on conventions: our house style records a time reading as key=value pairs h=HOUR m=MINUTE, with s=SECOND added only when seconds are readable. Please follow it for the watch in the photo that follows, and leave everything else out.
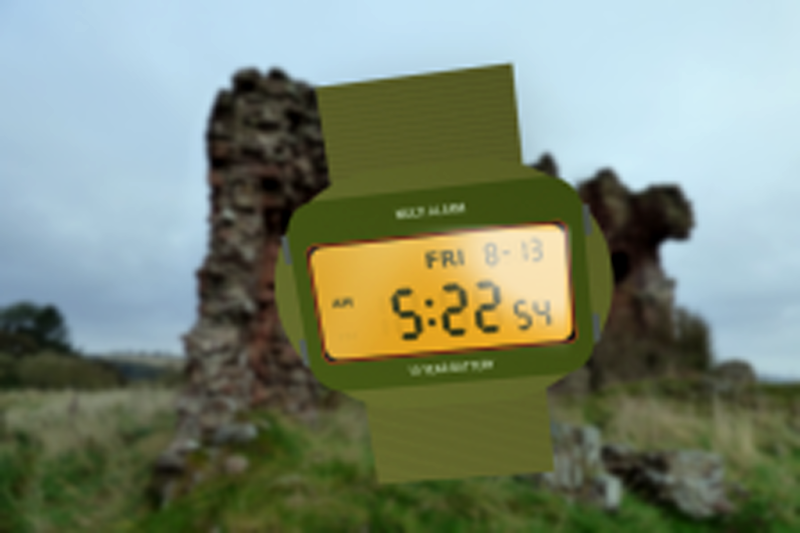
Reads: h=5 m=22 s=54
